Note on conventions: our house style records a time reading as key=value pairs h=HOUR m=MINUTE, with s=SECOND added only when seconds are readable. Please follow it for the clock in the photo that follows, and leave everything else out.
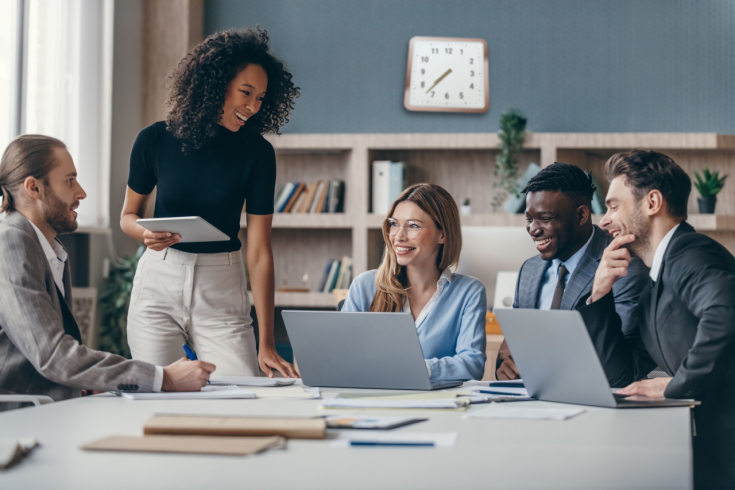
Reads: h=7 m=37
